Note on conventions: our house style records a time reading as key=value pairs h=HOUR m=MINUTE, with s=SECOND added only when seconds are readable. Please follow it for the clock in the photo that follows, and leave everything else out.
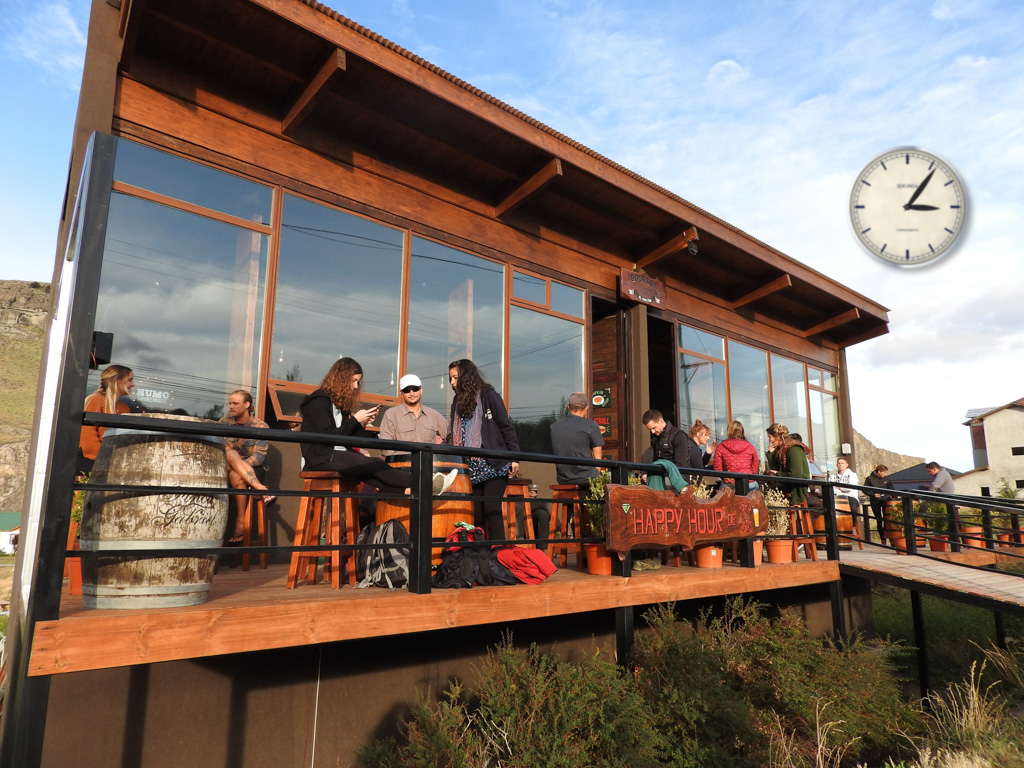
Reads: h=3 m=6
